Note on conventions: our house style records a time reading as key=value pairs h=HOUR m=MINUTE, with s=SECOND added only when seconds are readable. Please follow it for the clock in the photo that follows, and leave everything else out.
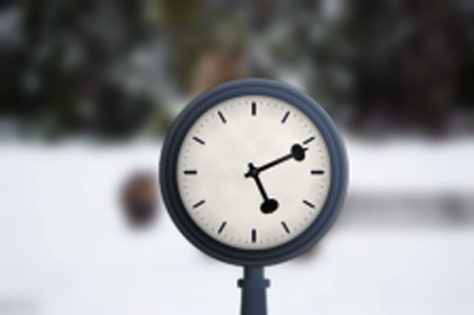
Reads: h=5 m=11
